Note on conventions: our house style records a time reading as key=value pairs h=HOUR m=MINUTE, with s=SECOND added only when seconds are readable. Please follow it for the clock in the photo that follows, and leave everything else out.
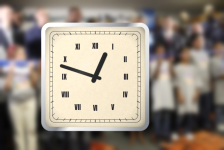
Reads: h=12 m=48
